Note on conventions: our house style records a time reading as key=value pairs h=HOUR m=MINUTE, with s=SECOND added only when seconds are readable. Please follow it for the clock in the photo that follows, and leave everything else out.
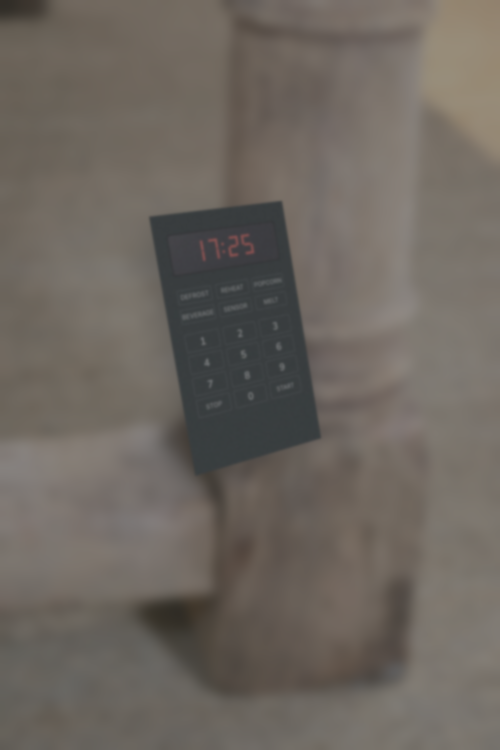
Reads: h=17 m=25
